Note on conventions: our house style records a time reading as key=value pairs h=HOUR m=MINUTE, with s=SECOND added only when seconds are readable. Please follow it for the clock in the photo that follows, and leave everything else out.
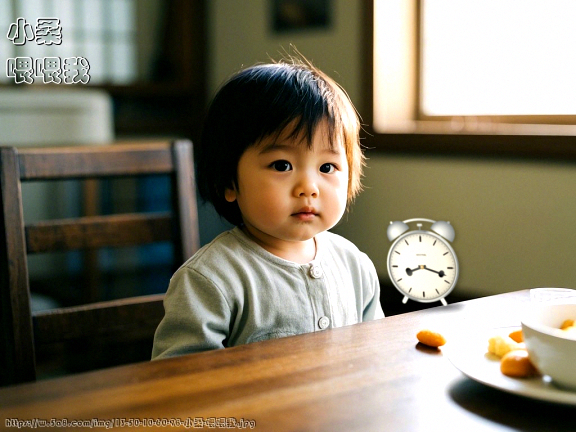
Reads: h=8 m=18
